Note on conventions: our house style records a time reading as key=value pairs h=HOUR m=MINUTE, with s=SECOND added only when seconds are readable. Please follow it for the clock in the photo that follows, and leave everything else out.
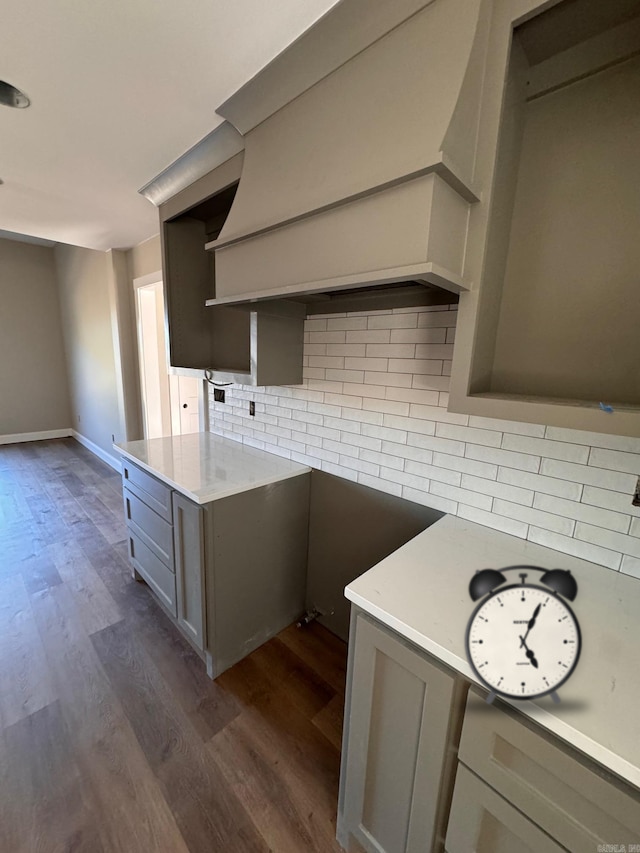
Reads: h=5 m=4
